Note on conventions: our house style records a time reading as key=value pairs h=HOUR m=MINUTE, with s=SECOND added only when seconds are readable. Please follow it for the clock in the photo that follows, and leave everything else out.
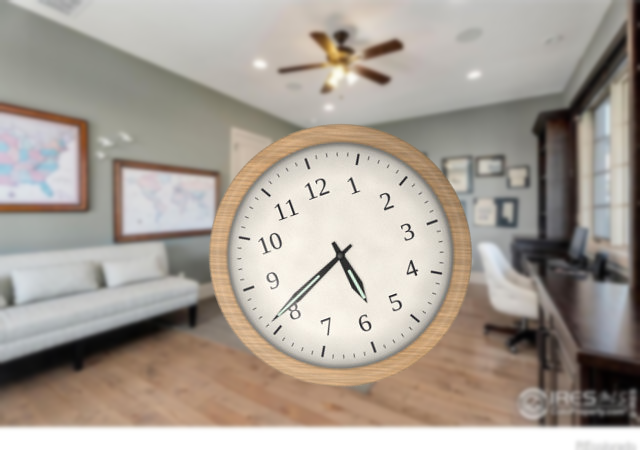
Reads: h=5 m=41
